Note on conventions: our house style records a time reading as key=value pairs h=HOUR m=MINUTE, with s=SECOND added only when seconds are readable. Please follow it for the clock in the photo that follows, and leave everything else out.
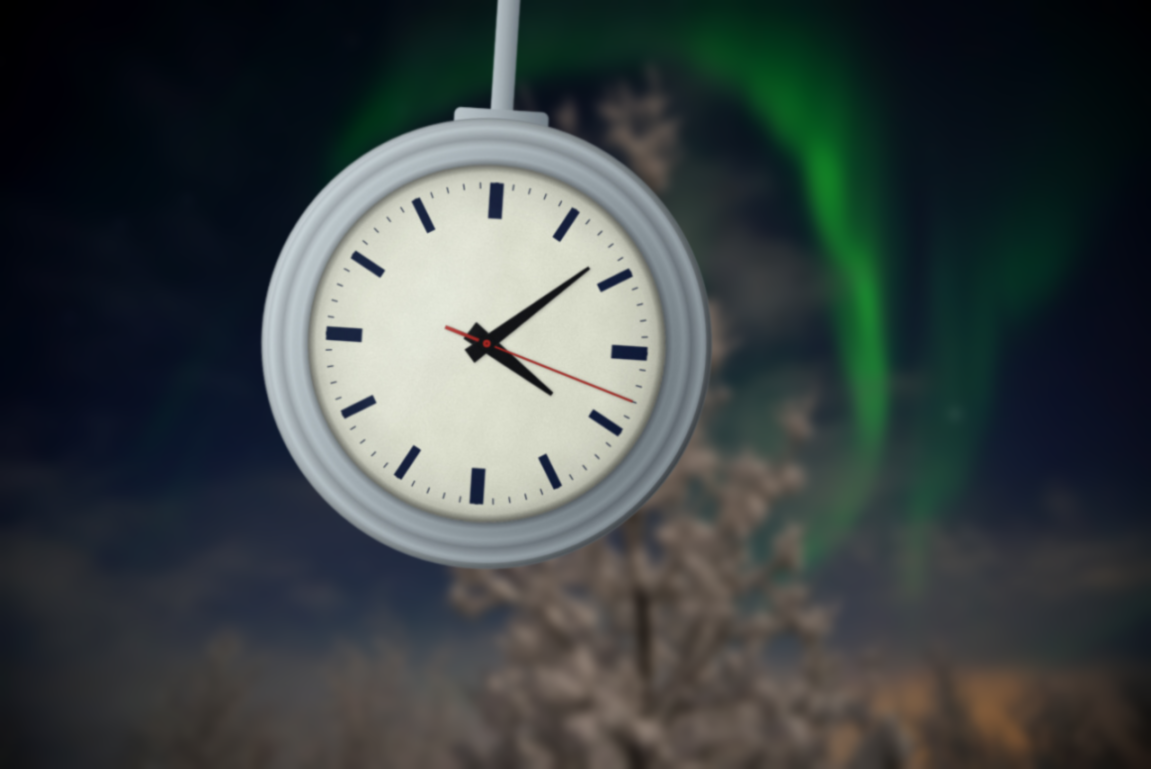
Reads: h=4 m=8 s=18
